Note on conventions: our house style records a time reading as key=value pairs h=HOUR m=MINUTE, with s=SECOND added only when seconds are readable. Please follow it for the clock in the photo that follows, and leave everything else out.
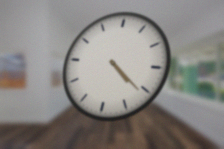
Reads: h=4 m=21
